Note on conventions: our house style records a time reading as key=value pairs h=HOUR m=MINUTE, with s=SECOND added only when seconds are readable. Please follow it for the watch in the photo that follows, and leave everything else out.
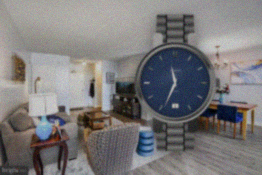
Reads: h=11 m=34
